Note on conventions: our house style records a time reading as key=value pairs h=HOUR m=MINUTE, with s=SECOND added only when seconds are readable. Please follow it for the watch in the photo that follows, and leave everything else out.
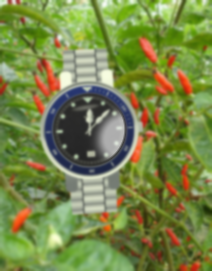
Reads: h=12 m=8
